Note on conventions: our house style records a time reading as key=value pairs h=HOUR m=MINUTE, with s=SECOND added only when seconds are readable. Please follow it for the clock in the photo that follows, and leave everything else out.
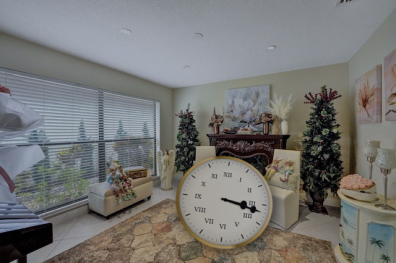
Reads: h=3 m=17
